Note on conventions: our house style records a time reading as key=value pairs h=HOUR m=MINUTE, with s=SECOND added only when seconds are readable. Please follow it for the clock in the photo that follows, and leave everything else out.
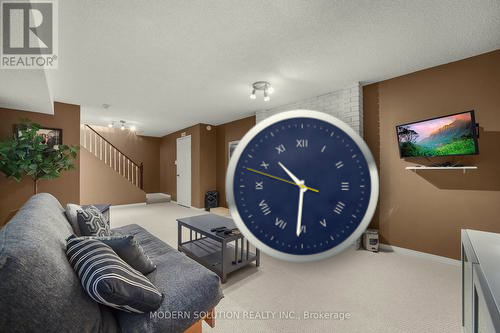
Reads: h=10 m=30 s=48
